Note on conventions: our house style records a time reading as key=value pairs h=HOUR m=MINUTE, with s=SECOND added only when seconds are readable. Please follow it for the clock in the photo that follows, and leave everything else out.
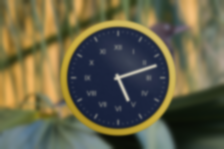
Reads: h=5 m=12
